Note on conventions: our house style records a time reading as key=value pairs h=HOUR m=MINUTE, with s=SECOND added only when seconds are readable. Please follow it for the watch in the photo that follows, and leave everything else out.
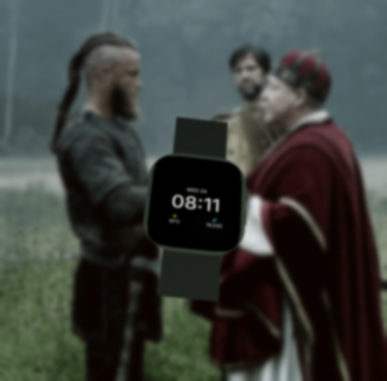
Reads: h=8 m=11
